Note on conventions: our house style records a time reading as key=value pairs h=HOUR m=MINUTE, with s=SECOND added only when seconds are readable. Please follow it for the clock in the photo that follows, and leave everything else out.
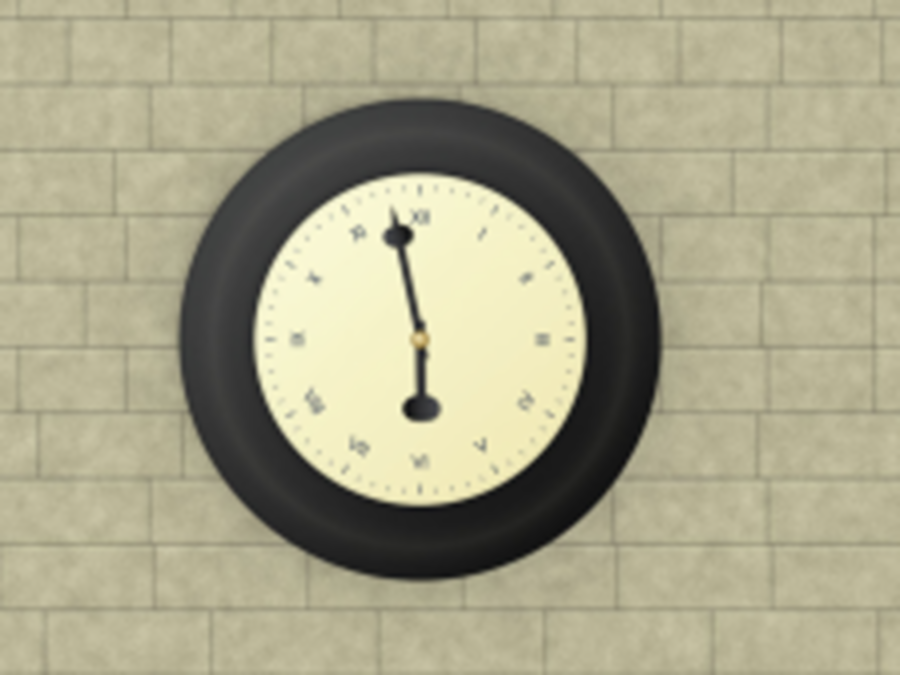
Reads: h=5 m=58
